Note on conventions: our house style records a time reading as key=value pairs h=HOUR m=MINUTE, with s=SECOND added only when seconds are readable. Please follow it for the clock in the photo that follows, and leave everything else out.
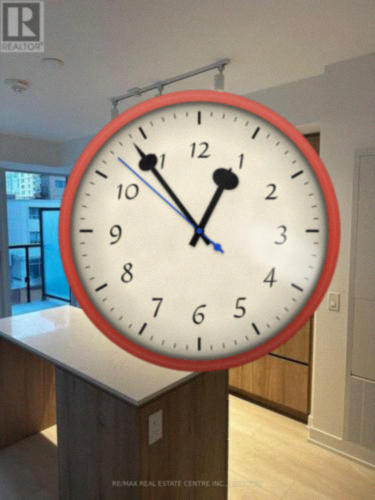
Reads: h=12 m=53 s=52
